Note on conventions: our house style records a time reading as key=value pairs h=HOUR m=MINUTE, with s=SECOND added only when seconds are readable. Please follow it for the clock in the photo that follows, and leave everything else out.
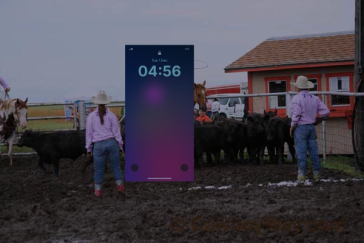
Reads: h=4 m=56
